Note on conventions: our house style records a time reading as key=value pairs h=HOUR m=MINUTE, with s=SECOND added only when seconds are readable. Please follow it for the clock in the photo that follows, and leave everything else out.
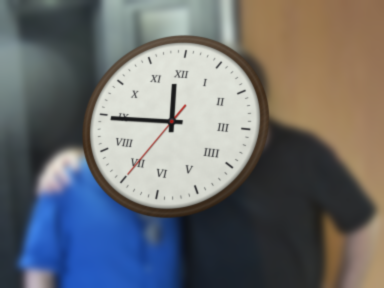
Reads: h=11 m=44 s=35
